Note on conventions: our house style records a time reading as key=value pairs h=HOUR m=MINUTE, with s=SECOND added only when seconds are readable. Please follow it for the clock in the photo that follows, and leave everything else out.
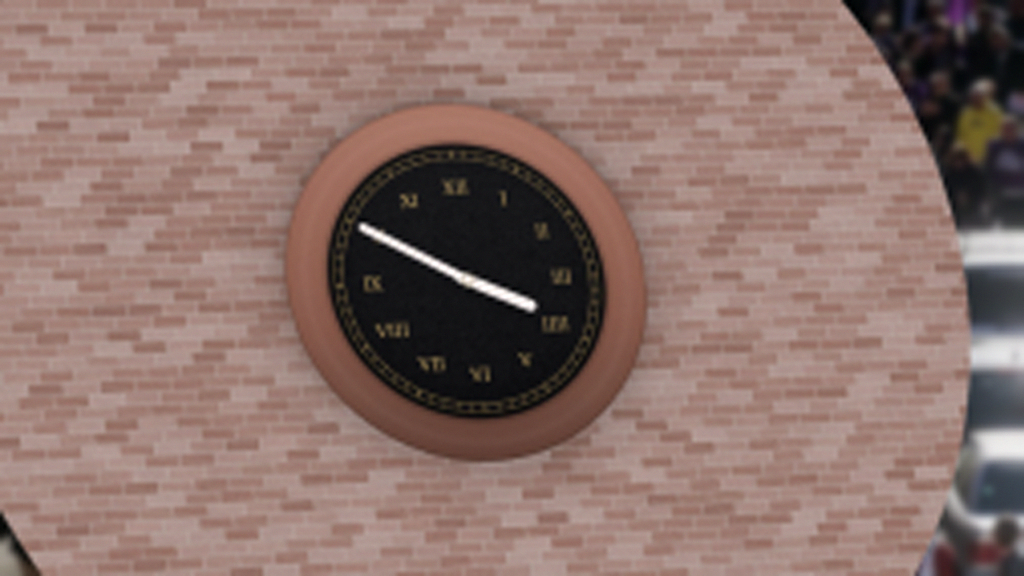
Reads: h=3 m=50
